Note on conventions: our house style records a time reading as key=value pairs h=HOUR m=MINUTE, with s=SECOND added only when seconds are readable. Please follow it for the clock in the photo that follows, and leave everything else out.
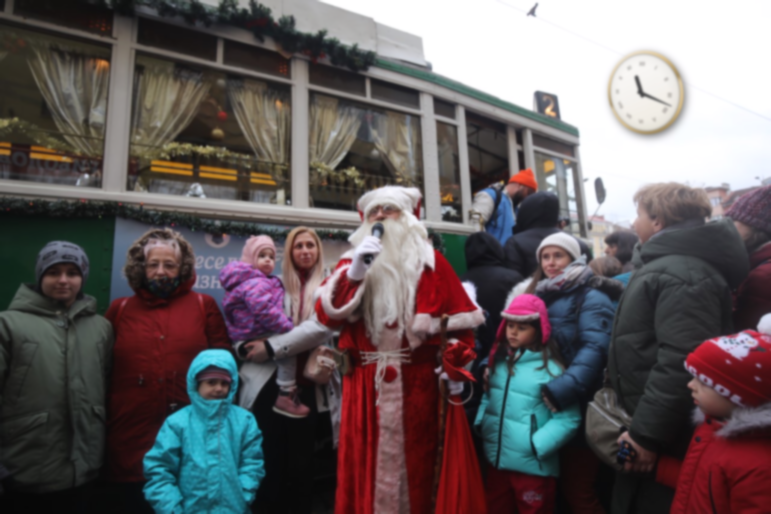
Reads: h=11 m=18
